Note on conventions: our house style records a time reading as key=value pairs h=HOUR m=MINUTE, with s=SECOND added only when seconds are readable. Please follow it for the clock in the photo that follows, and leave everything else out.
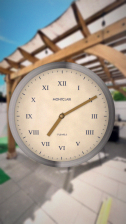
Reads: h=7 m=10
